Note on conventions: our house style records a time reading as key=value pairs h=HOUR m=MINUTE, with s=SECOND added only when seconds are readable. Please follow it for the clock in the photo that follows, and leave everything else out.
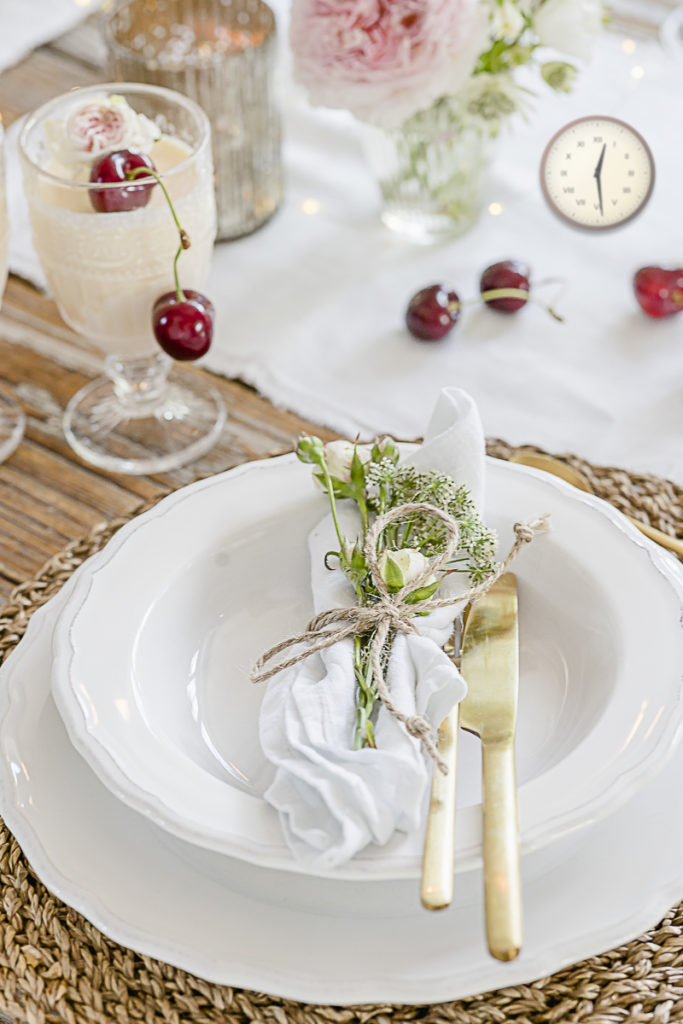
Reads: h=12 m=29
